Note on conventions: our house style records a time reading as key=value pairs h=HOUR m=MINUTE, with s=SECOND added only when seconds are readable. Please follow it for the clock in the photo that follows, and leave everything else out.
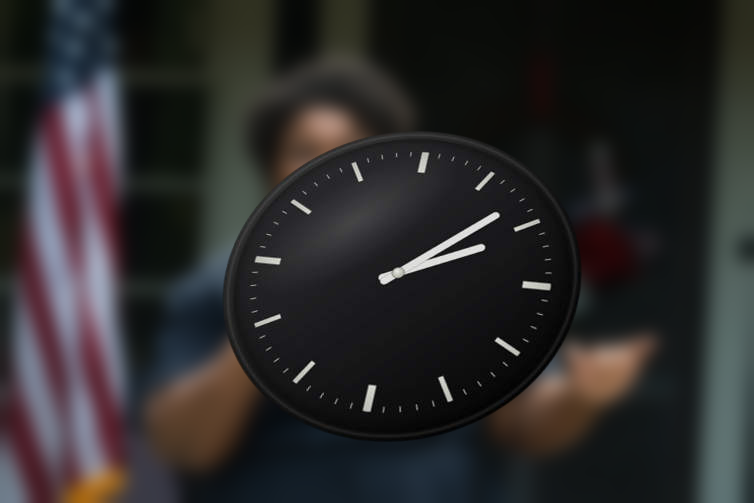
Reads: h=2 m=8
